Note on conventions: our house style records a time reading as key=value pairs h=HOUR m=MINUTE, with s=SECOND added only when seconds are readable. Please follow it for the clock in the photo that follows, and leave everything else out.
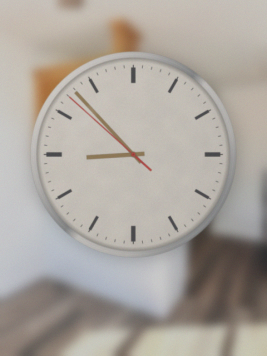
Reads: h=8 m=52 s=52
